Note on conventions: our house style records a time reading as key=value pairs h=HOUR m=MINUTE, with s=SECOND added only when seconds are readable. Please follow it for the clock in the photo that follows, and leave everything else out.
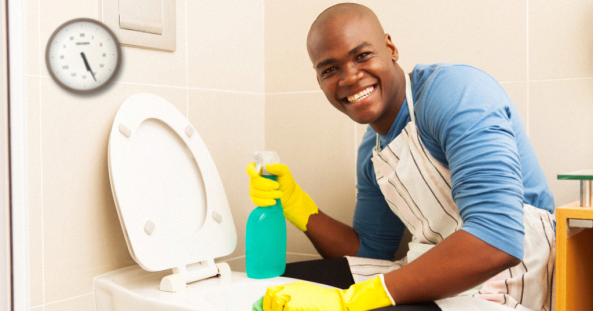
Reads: h=5 m=26
